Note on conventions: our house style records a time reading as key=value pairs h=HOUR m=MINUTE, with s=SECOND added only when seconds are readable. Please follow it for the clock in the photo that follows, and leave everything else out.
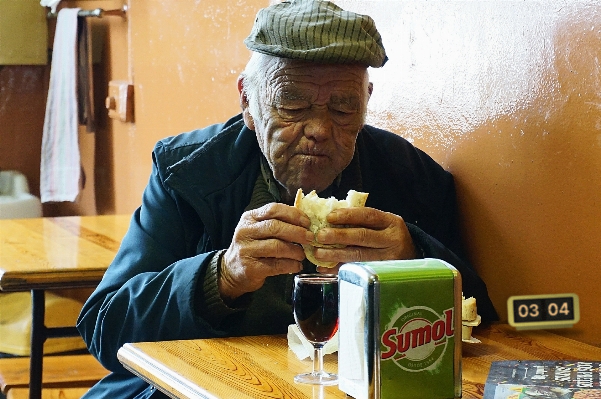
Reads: h=3 m=4
